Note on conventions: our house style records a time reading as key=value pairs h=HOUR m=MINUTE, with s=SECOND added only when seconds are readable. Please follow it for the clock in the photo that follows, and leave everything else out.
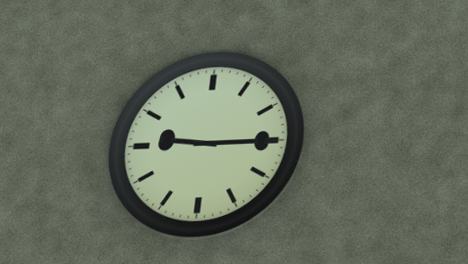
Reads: h=9 m=15
